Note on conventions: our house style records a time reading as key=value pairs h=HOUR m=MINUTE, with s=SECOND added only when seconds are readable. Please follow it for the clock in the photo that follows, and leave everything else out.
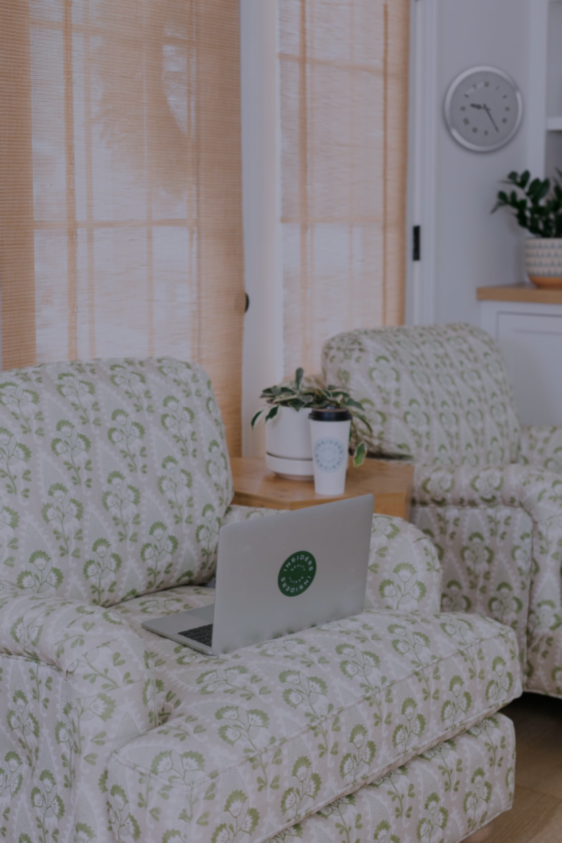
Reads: h=9 m=25
